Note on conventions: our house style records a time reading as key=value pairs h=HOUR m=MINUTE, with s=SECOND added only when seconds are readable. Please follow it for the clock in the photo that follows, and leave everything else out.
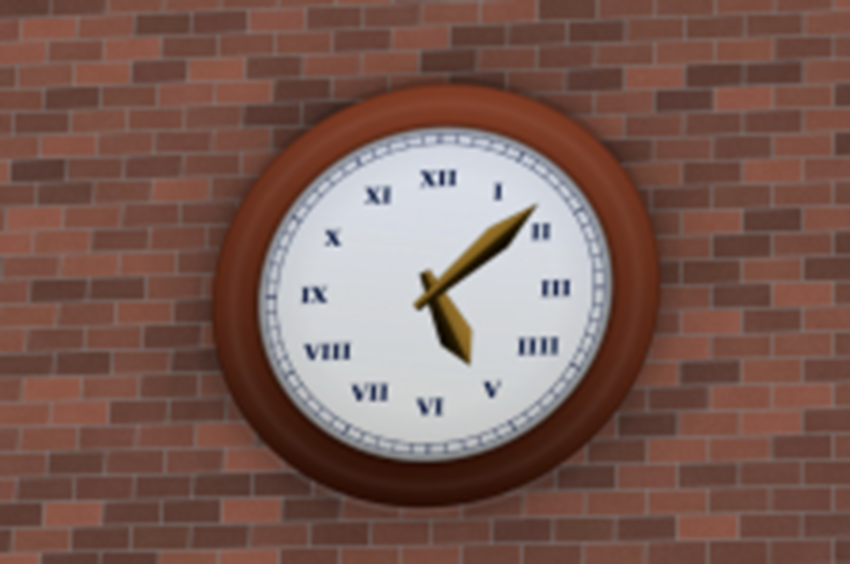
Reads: h=5 m=8
